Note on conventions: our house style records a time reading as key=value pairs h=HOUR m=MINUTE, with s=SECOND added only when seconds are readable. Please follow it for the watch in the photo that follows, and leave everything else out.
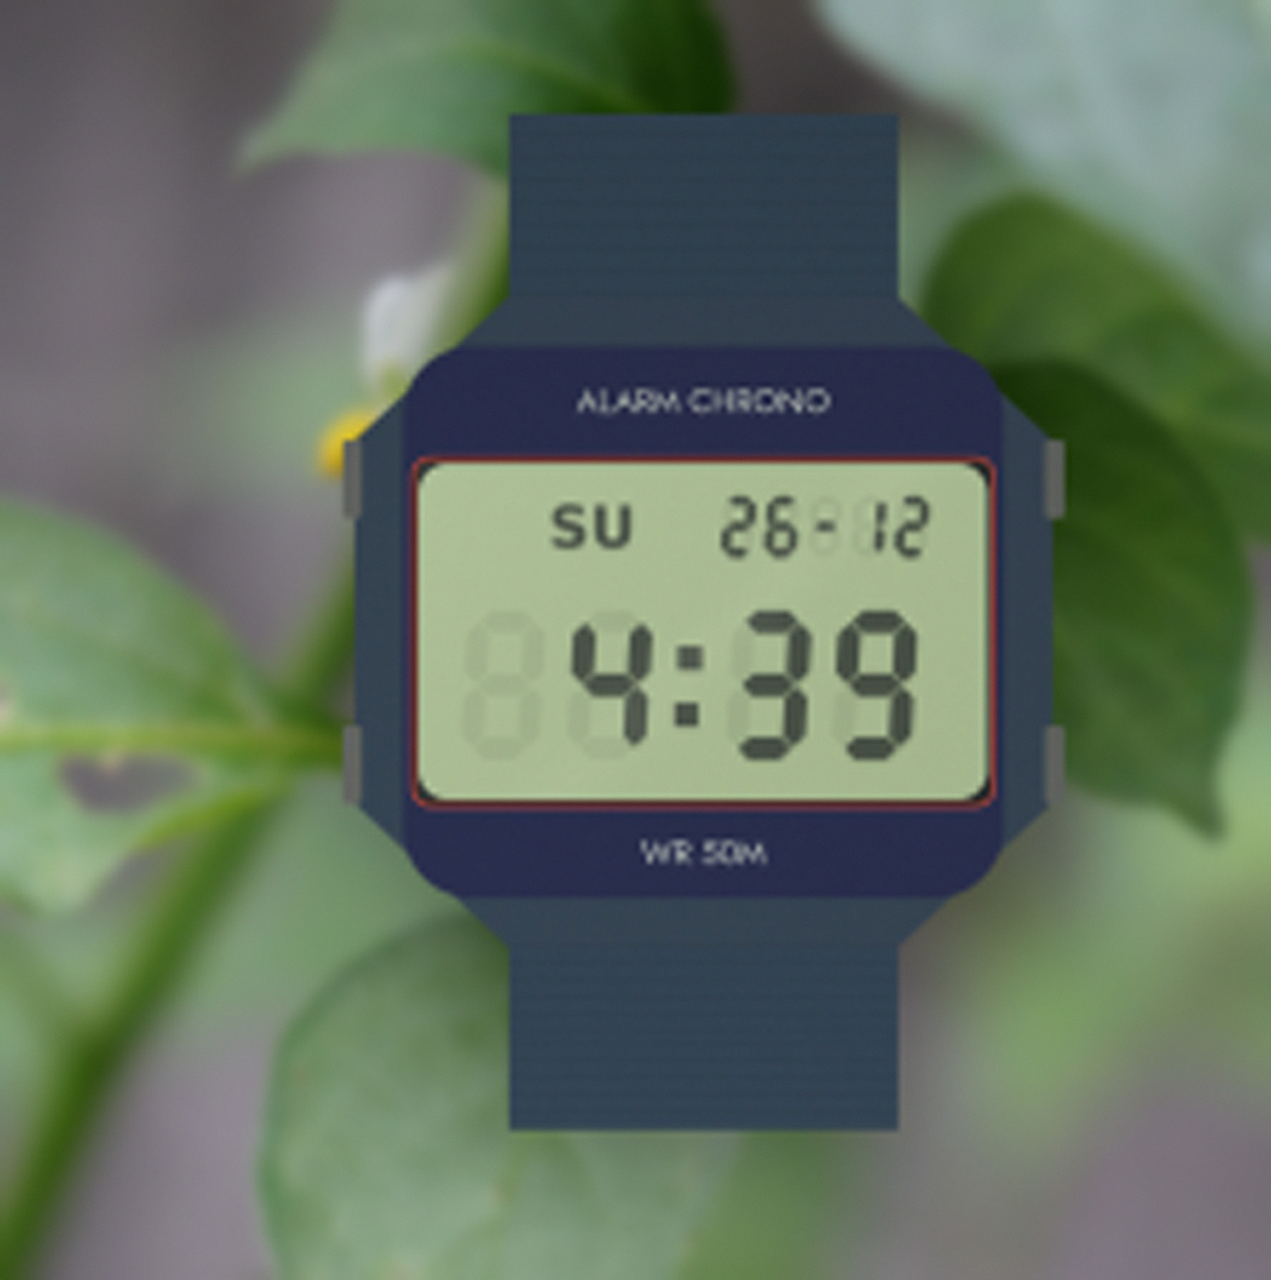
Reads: h=4 m=39
